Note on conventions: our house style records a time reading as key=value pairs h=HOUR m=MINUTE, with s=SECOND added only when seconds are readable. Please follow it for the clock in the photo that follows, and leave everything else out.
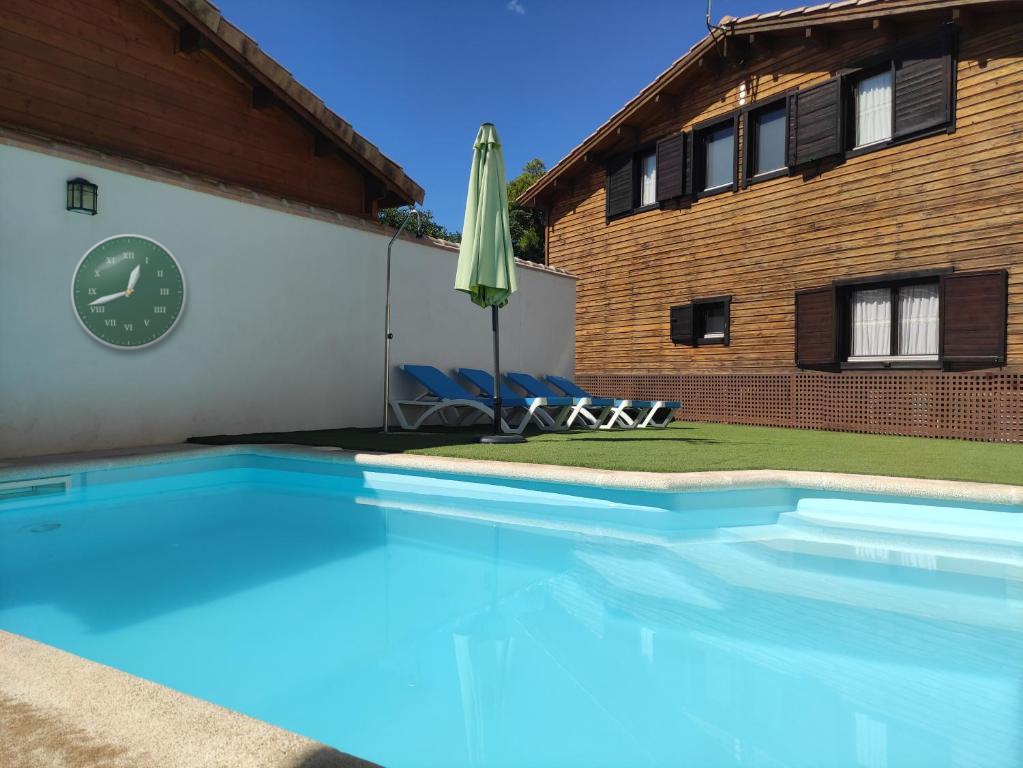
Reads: h=12 m=42
